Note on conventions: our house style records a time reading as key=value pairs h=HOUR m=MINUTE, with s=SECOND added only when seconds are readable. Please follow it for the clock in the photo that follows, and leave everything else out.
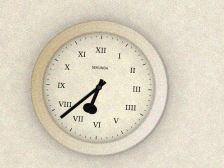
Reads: h=6 m=38
